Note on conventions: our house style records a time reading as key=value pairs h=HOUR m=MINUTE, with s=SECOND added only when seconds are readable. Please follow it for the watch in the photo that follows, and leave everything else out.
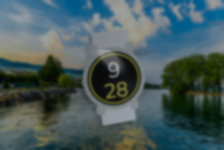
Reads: h=9 m=28
